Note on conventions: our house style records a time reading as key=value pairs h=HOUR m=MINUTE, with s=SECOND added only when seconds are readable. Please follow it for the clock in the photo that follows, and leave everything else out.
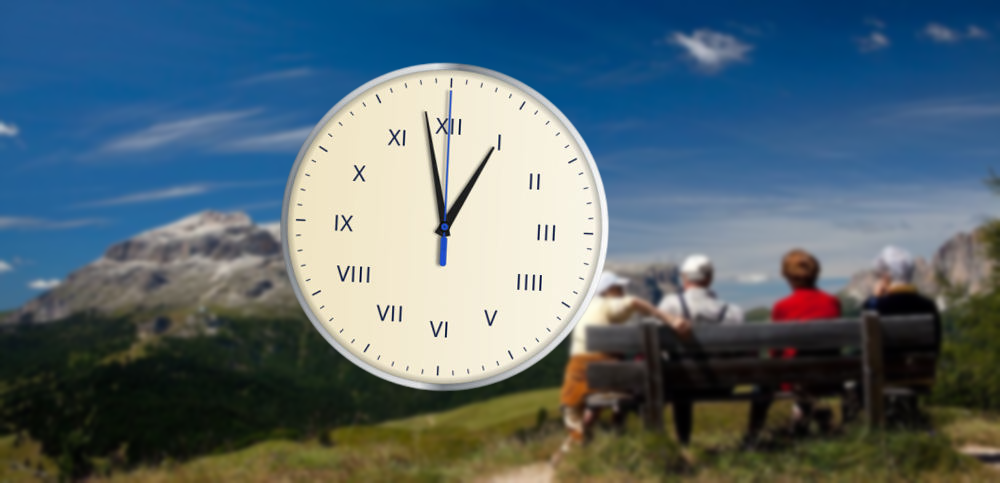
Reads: h=12 m=58 s=0
